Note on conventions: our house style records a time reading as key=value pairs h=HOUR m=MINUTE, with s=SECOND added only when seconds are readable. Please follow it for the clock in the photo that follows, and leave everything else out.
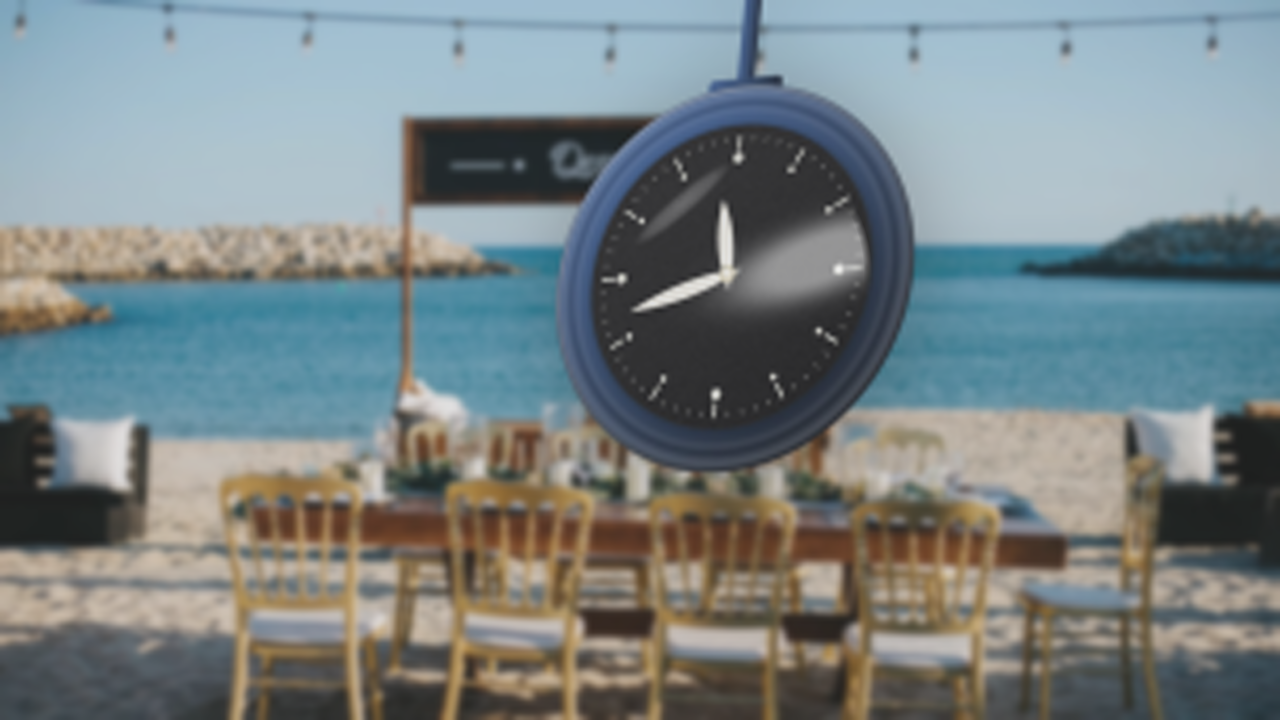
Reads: h=11 m=42
